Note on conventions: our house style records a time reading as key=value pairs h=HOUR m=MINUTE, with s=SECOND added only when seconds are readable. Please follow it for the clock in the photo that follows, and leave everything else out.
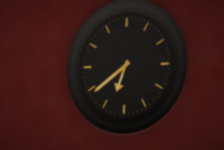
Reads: h=6 m=39
